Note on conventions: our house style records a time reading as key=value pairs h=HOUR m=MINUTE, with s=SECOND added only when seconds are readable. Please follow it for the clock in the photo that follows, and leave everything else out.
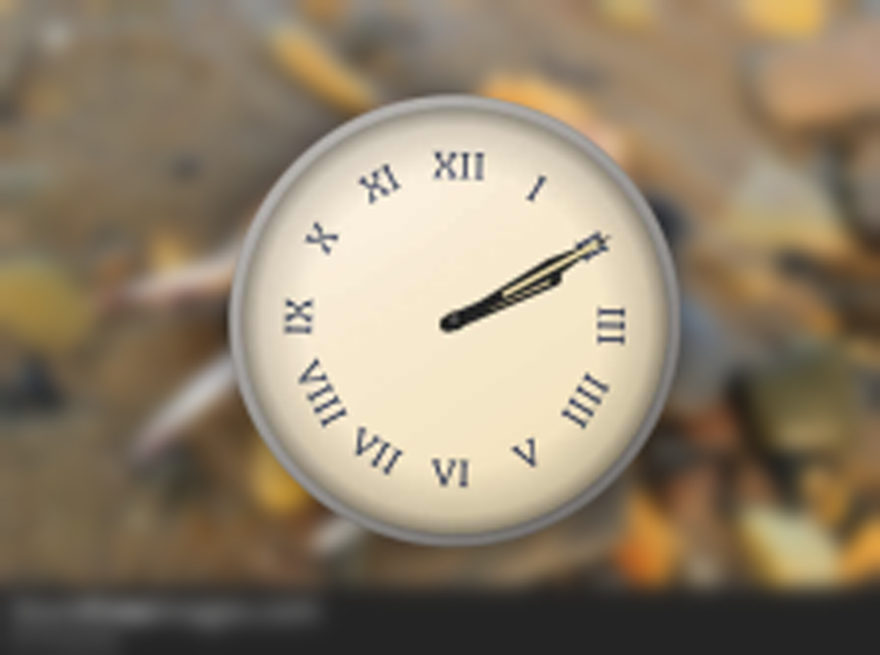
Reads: h=2 m=10
